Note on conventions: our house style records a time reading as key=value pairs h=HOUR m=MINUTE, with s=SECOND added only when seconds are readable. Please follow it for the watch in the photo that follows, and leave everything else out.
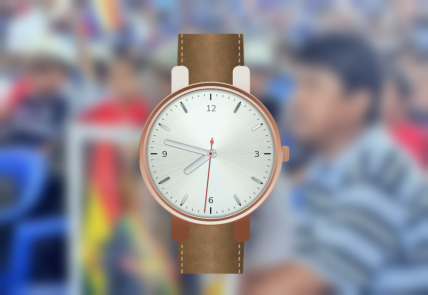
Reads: h=7 m=47 s=31
